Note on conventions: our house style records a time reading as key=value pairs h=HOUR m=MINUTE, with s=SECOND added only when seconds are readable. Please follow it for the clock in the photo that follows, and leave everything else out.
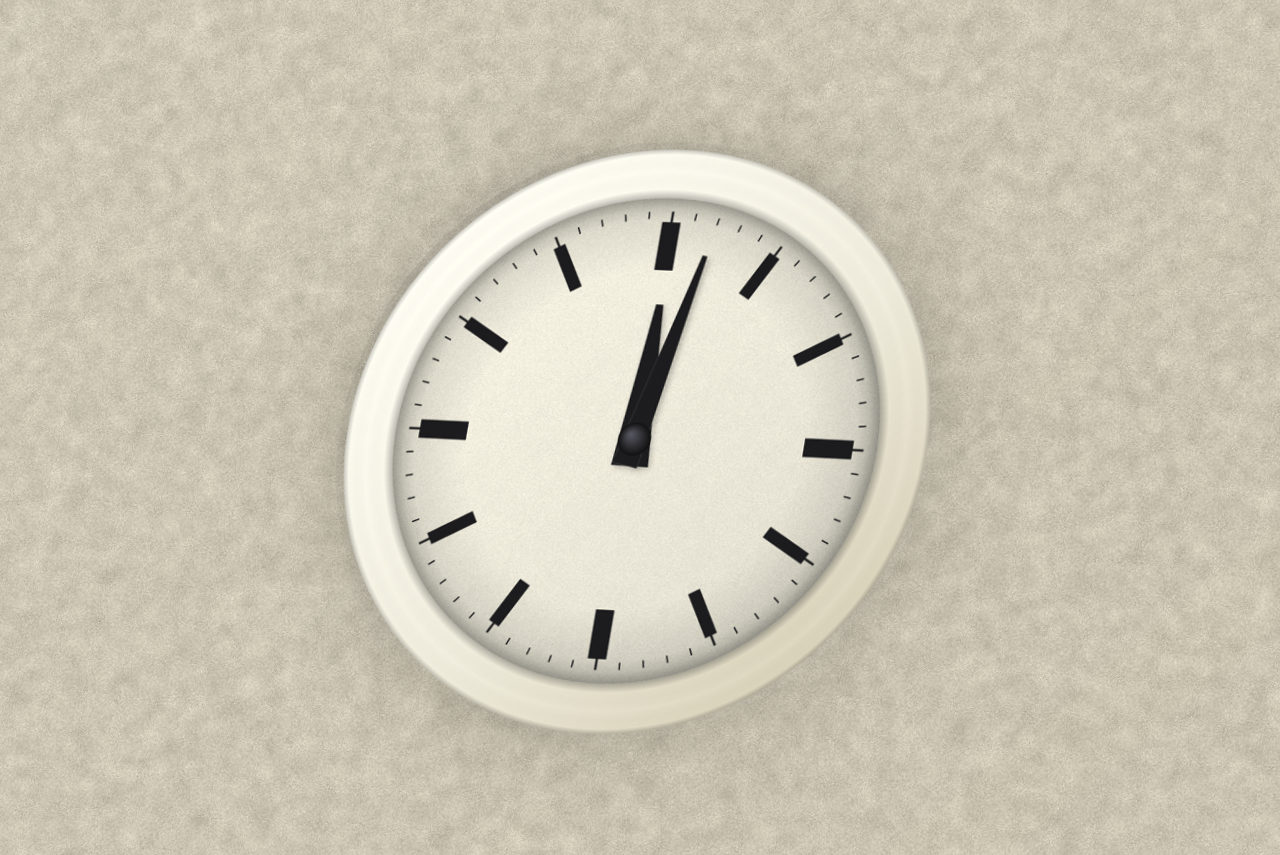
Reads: h=12 m=2
